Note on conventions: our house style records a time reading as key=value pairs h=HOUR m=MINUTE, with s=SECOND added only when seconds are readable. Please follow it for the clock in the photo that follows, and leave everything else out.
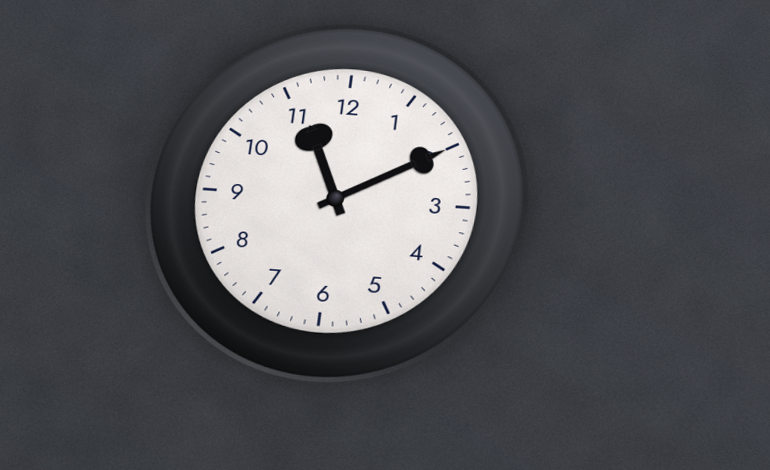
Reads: h=11 m=10
